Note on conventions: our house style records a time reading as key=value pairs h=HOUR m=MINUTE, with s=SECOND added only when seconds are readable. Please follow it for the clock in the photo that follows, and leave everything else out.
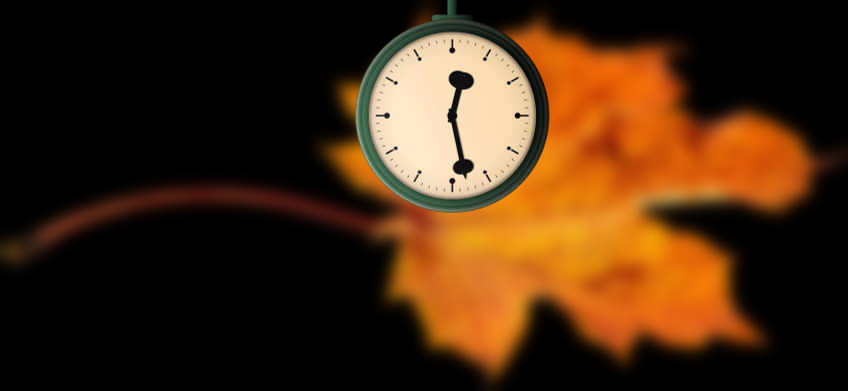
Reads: h=12 m=28
